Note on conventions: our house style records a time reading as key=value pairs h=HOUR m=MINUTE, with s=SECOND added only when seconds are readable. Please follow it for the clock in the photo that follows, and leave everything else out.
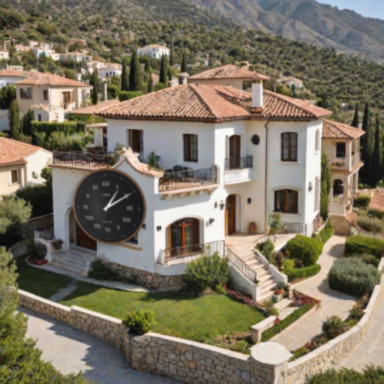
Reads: h=1 m=10
